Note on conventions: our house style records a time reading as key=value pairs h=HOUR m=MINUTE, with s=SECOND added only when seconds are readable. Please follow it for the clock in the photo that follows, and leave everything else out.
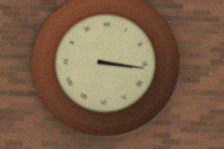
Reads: h=3 m=16
